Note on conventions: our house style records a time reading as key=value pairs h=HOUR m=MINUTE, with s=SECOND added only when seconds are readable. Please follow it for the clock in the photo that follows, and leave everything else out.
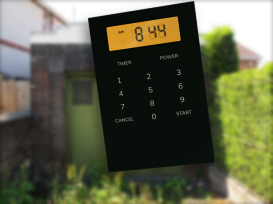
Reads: h=8 m=44
